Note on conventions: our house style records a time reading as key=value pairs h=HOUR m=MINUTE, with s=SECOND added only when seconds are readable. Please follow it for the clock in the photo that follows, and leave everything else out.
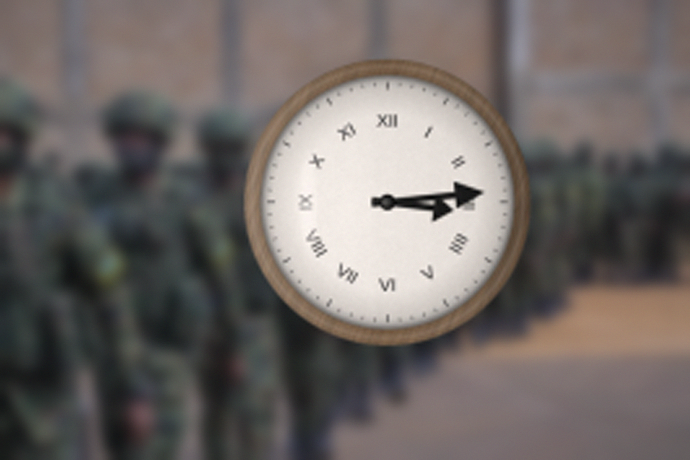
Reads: h=3 m=14
